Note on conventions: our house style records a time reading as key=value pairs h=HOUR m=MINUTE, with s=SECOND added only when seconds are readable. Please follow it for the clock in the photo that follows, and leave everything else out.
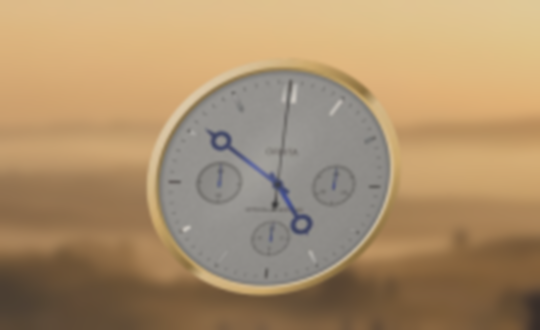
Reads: h=4 m=51
